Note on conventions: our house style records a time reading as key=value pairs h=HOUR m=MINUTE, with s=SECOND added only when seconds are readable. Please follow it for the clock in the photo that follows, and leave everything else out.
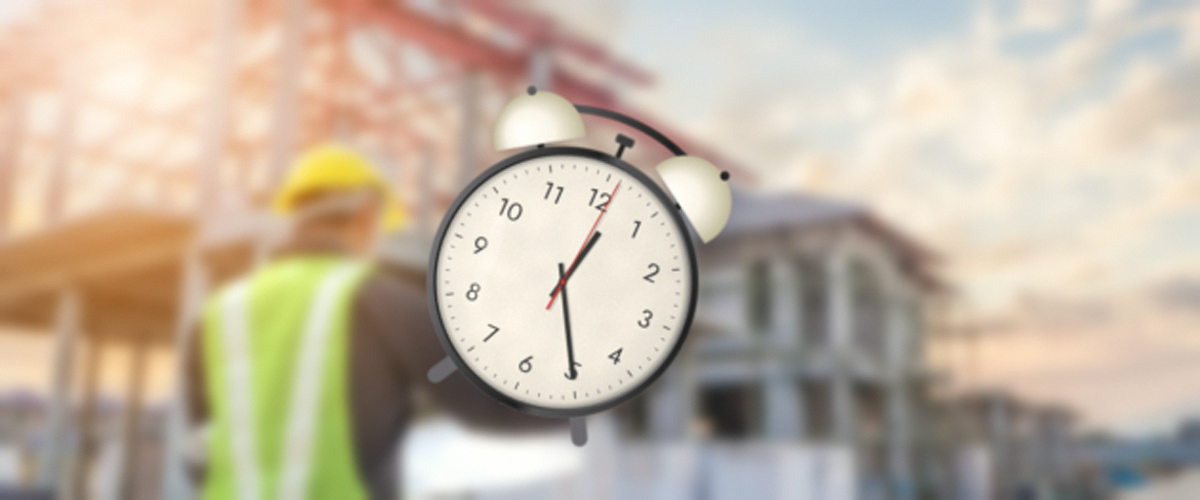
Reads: h=12 m=25 s=1
